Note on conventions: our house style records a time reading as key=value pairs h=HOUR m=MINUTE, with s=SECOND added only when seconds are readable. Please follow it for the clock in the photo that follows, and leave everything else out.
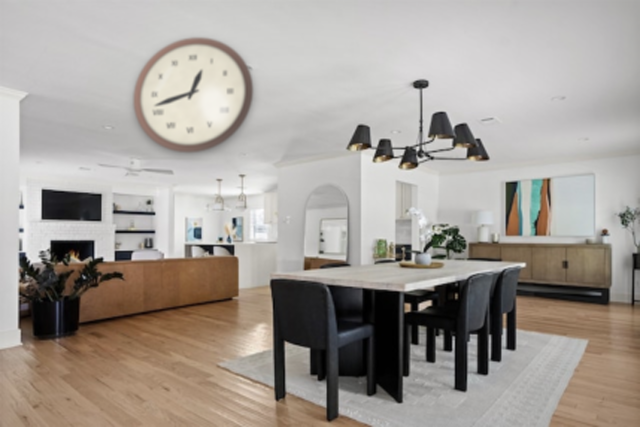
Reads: h=12 m=42
